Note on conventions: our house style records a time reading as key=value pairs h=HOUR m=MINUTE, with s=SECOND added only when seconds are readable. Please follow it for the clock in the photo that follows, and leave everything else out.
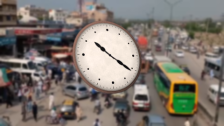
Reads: h=10 m=21
